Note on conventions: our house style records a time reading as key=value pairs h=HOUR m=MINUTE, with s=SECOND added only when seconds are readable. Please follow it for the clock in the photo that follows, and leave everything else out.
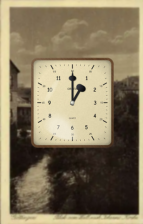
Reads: h=1 m=0
